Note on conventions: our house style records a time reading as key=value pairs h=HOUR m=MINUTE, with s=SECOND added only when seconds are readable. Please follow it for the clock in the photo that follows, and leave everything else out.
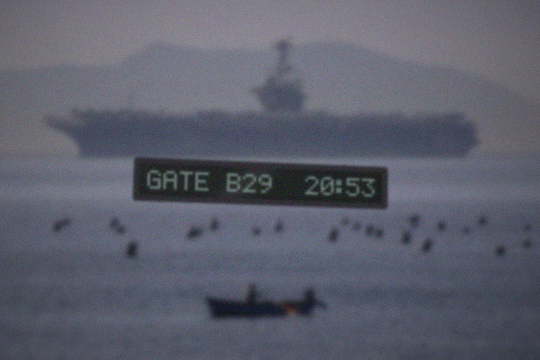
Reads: h=20 m=53
